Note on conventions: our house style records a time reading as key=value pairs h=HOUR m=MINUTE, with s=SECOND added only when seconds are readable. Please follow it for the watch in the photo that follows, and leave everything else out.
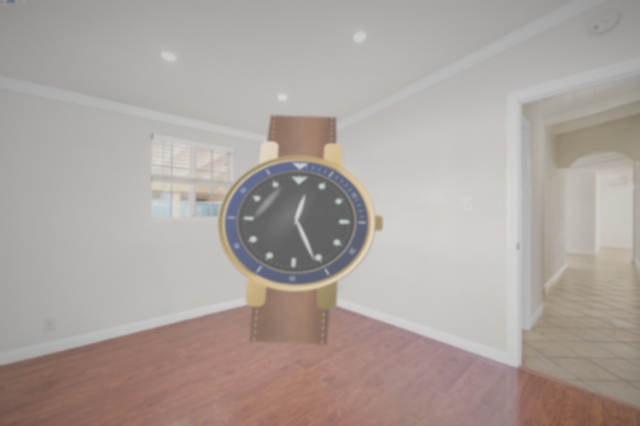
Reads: h=12 m=26
